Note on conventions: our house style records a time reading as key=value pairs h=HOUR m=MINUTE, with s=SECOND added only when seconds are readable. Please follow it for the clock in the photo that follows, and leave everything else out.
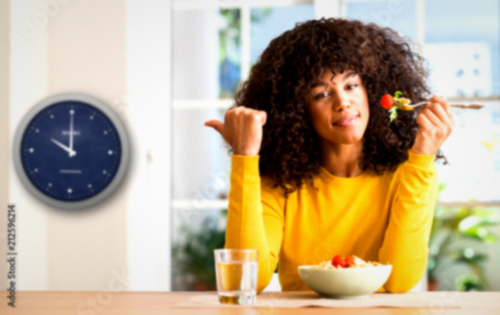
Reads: h=10 m=0
